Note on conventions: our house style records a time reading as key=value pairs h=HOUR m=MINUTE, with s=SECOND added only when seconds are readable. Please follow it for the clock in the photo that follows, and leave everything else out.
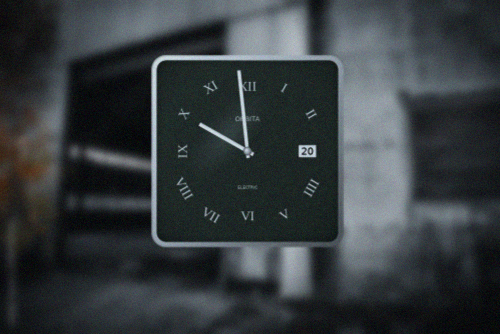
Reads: h=9 m=59
